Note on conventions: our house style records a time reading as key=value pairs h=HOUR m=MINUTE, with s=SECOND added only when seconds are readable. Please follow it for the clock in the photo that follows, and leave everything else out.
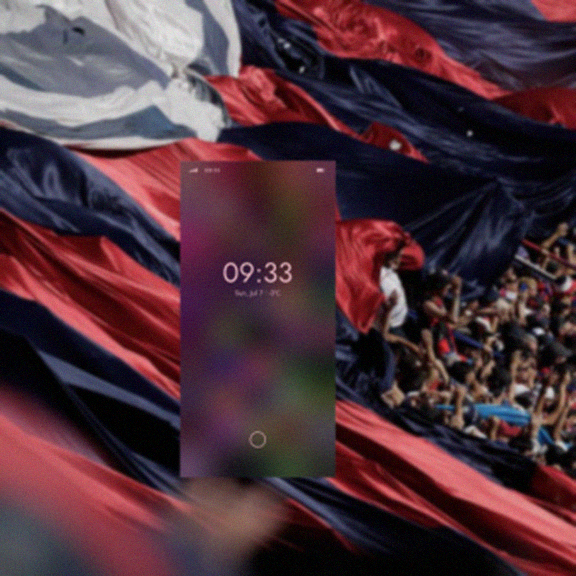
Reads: h=9 m=33
